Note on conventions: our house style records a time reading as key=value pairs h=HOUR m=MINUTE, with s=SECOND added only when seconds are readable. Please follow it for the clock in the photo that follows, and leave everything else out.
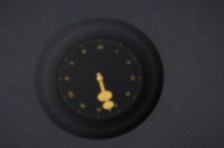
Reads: h=5 m=27
